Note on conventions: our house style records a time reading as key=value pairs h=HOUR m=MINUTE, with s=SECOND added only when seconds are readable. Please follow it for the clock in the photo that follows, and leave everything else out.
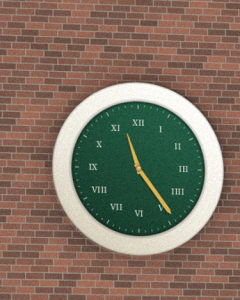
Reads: h=11 m=24
